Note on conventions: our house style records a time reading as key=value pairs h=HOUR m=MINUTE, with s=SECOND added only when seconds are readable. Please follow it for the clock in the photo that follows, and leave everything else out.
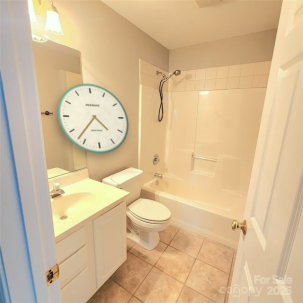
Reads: h=4 m=37
